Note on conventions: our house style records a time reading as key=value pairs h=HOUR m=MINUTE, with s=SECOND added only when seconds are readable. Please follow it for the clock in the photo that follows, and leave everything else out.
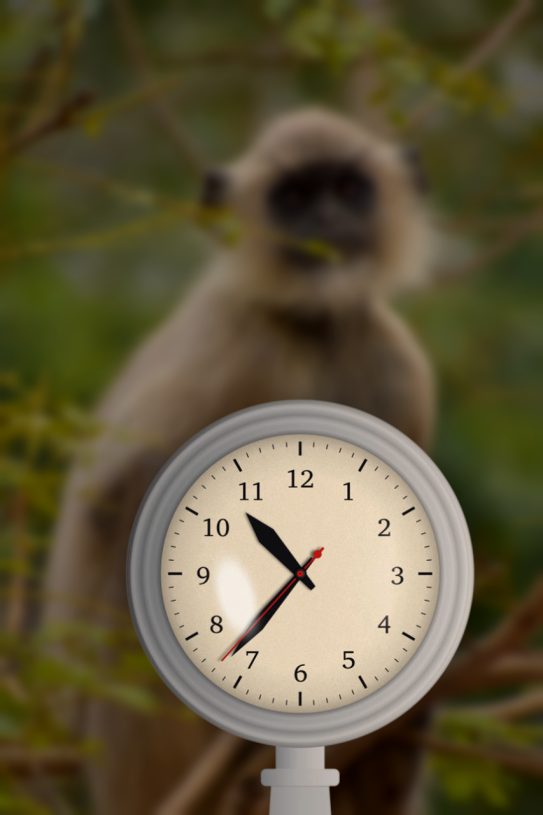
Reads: h=10 m=36 s=37
